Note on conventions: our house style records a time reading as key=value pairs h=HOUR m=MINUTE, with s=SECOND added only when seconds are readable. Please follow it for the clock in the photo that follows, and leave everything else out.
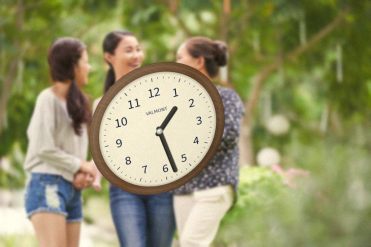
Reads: h=1 m=28
